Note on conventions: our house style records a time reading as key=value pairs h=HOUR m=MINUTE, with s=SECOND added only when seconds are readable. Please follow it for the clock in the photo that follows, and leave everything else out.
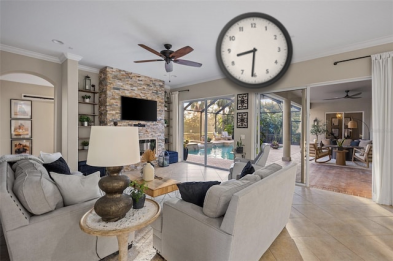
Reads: h=8 m=31
